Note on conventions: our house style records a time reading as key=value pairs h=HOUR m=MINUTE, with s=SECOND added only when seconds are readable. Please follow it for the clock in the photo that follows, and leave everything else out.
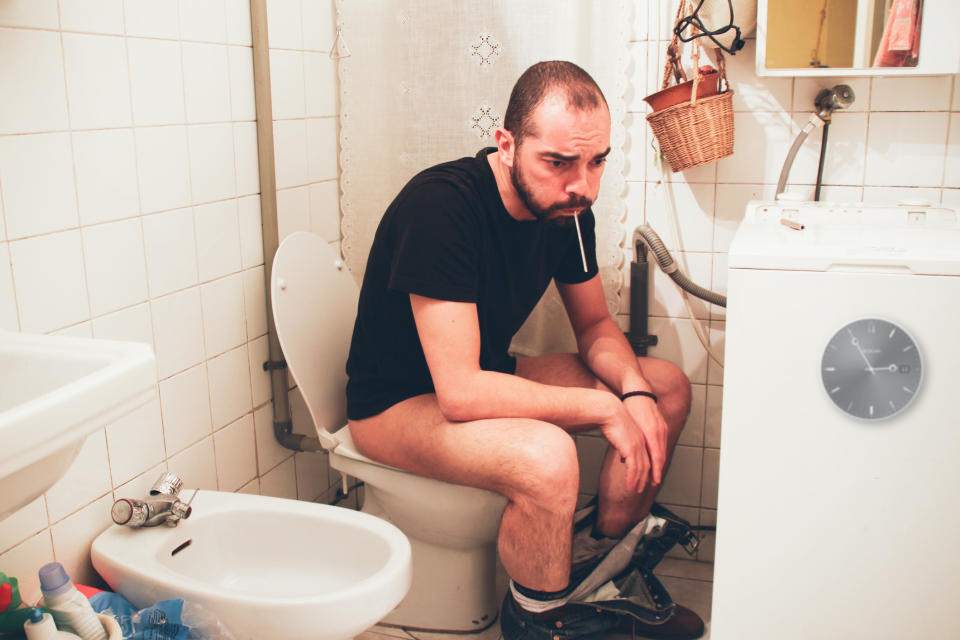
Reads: h=2 m=55
